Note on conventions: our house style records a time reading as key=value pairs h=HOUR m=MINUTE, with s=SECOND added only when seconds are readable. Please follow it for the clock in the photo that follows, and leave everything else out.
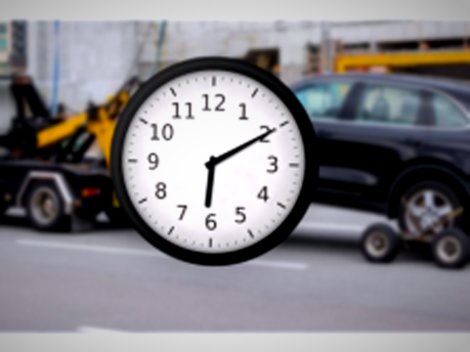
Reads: h=6 m=10
